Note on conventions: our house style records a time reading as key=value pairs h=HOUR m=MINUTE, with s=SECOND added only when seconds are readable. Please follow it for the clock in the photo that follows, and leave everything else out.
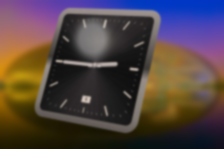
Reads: h=2 m=45
